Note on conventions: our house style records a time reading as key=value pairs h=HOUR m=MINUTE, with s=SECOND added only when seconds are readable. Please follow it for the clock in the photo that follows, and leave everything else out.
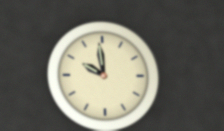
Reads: h=9 m=59
